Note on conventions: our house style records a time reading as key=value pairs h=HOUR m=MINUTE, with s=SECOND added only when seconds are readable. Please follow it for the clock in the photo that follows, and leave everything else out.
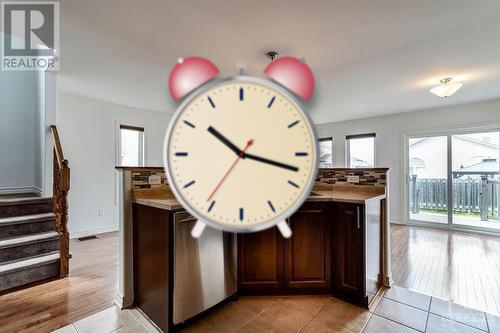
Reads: h=10 m=17 s=36
